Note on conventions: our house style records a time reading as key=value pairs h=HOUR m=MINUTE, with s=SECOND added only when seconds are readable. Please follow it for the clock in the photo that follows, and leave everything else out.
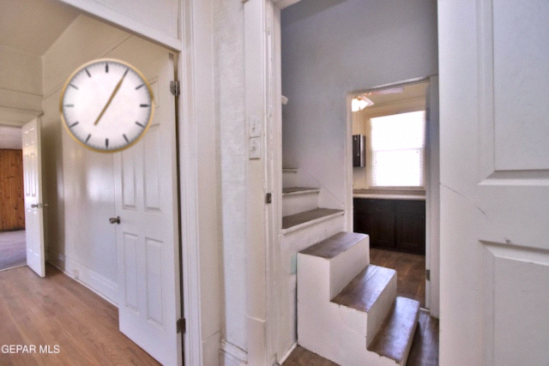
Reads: h=7 m=5
